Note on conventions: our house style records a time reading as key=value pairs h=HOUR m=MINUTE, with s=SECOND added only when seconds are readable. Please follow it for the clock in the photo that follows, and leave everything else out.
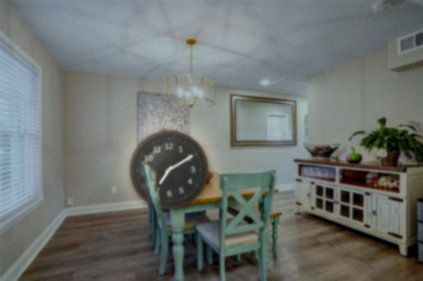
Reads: h=7 m=10
